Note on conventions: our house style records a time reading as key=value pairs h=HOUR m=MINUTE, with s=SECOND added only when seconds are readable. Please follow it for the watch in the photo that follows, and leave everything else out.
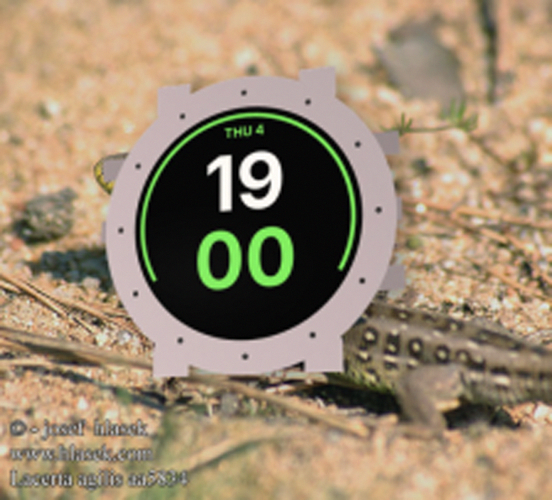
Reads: h=19 m=0
